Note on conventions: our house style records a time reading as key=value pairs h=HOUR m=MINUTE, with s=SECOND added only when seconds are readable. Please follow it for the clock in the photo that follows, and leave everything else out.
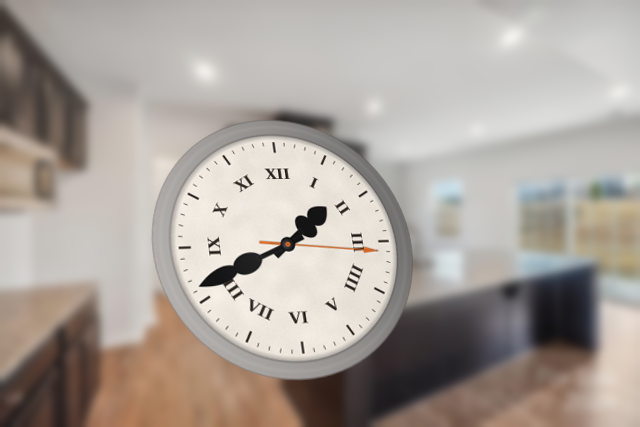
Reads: h=1 m=41 s=16
